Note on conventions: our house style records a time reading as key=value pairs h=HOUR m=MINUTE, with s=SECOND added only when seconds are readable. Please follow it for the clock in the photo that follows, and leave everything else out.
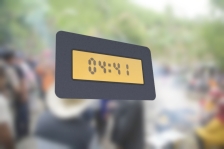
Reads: h=4 m=41
